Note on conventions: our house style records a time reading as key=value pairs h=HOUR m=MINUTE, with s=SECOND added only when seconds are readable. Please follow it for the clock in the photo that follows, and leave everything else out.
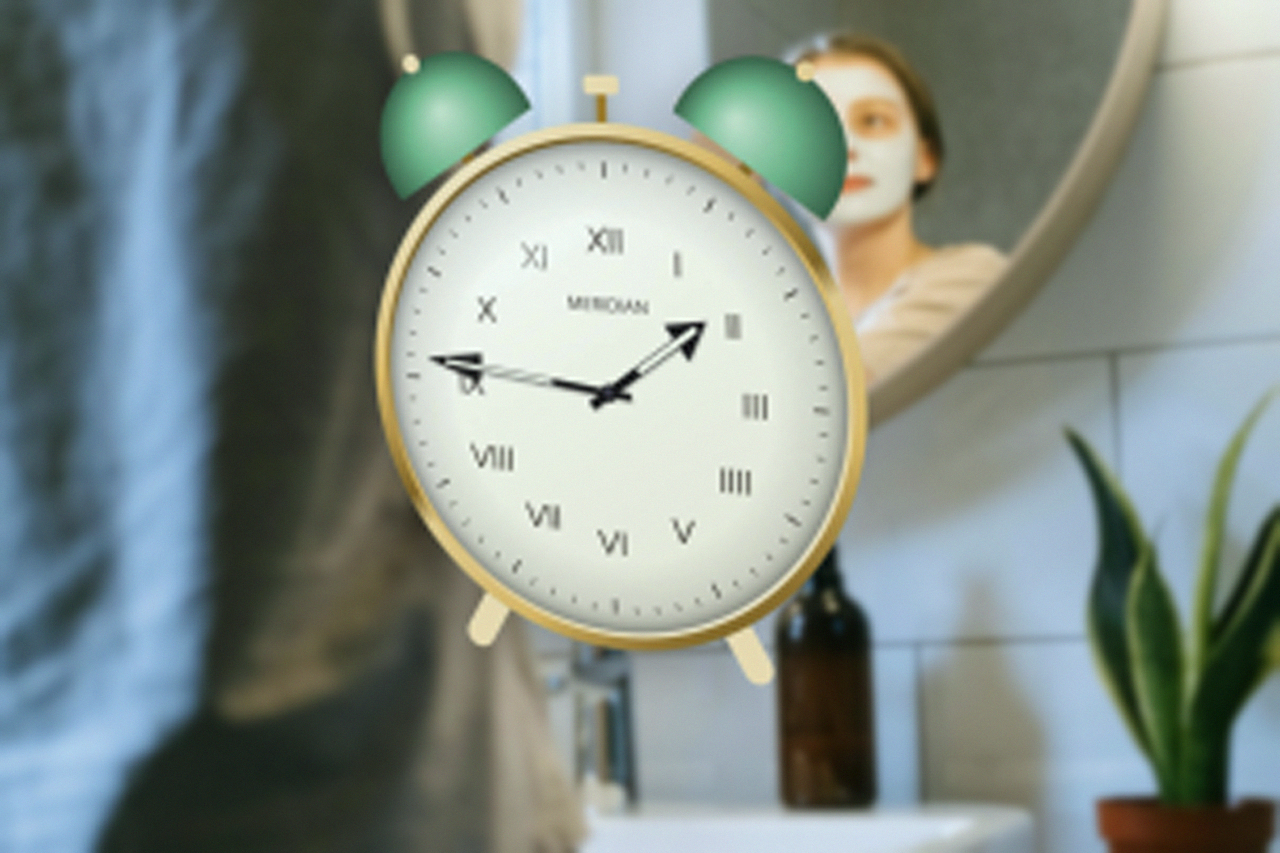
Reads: h=1 m=46
